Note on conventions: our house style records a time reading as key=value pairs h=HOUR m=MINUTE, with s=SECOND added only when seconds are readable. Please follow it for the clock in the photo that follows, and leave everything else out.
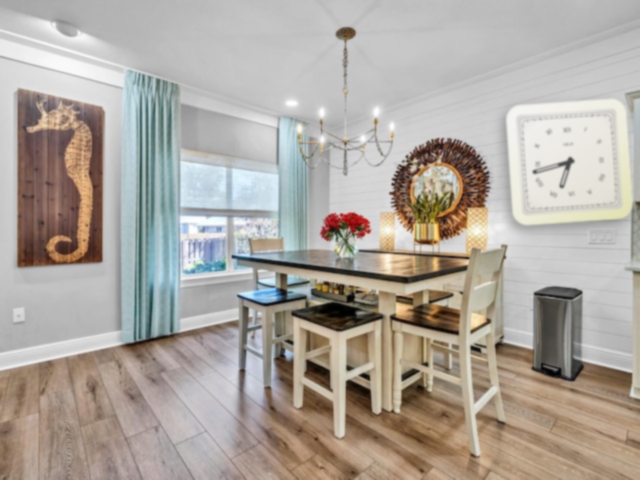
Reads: h=6 m=43
